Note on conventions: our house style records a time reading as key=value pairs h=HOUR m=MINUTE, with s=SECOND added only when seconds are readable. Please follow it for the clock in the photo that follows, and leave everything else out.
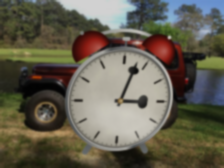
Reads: h=3 m=3
